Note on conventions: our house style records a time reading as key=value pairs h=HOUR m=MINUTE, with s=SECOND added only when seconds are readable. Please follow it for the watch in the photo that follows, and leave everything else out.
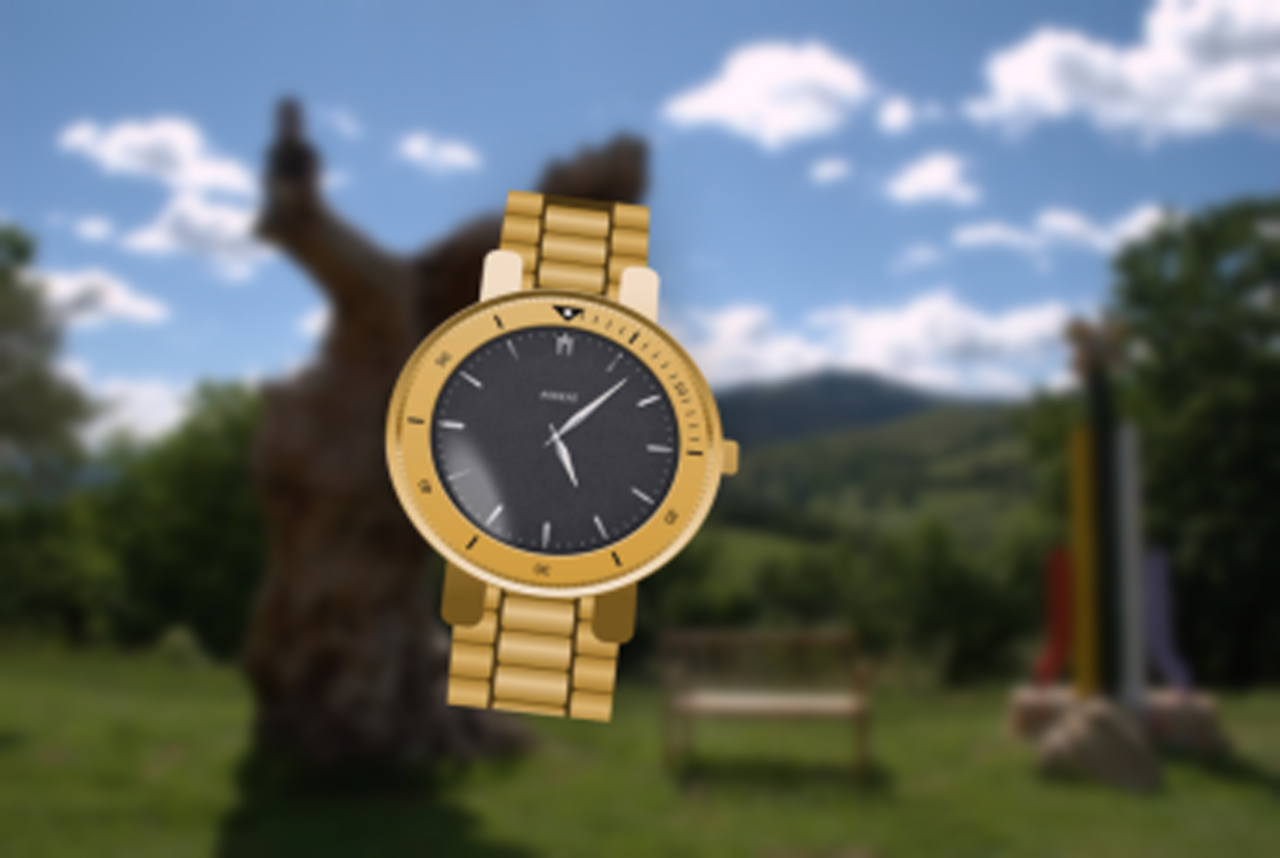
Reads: h=5 m=7
